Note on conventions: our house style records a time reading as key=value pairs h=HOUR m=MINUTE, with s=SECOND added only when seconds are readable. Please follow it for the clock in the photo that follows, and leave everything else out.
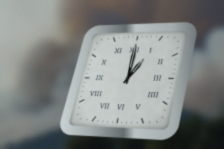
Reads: h=1 m=0
